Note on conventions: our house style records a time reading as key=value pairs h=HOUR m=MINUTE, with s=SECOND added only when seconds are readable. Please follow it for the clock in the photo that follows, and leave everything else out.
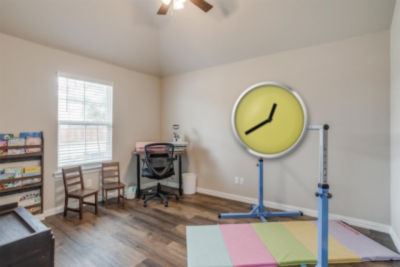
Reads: h=12 m=40
